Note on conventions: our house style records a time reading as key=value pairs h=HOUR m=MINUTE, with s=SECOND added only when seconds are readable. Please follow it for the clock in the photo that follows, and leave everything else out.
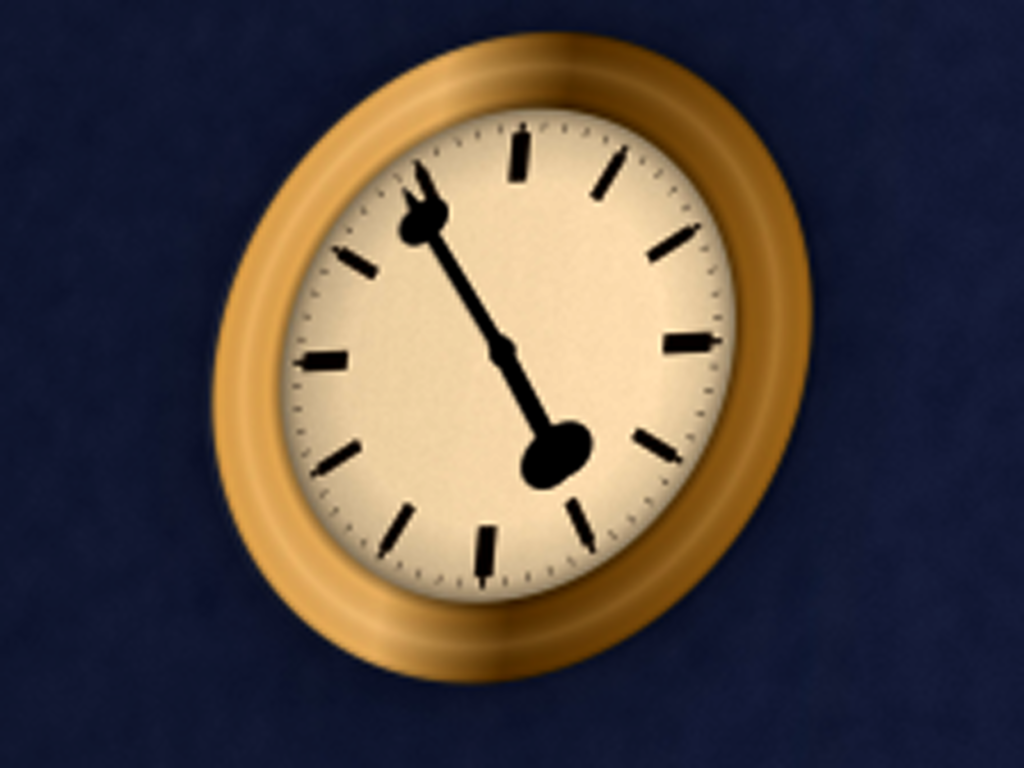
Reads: h=4 m=54
